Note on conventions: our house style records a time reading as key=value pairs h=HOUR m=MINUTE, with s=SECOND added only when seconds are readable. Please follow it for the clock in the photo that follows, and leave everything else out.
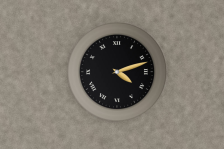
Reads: h=4 m=12
